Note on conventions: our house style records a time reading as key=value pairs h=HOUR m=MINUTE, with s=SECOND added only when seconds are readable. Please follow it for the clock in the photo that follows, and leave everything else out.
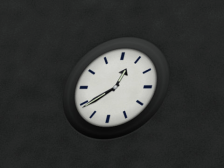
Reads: h=12 m=39
